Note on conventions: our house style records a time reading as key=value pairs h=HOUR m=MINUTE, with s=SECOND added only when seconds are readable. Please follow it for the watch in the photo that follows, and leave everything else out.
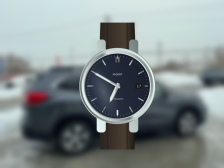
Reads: h=6 m=50
